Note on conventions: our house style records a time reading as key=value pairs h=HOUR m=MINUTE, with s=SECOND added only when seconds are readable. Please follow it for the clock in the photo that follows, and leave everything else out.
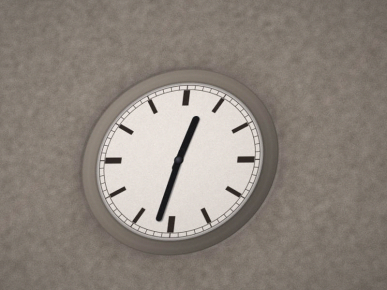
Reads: h=12 m=32
